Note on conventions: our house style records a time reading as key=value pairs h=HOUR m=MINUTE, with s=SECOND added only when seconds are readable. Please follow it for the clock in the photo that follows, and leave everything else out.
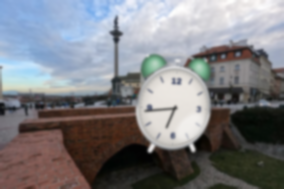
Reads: h=6 m=44
